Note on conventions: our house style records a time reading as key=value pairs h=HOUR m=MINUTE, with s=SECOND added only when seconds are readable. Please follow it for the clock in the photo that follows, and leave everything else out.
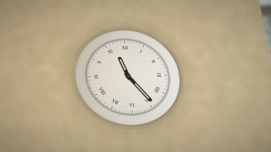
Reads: h=11 m=24
